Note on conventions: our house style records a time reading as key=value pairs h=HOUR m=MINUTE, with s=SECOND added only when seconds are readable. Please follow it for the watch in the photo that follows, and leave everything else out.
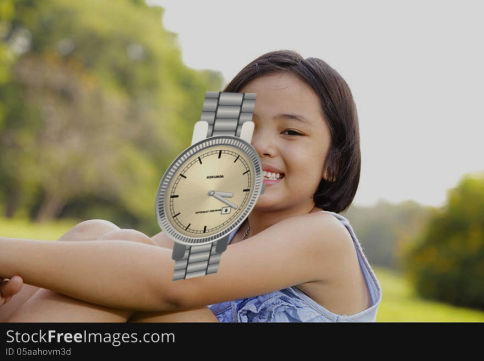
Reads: h=3 m=20
